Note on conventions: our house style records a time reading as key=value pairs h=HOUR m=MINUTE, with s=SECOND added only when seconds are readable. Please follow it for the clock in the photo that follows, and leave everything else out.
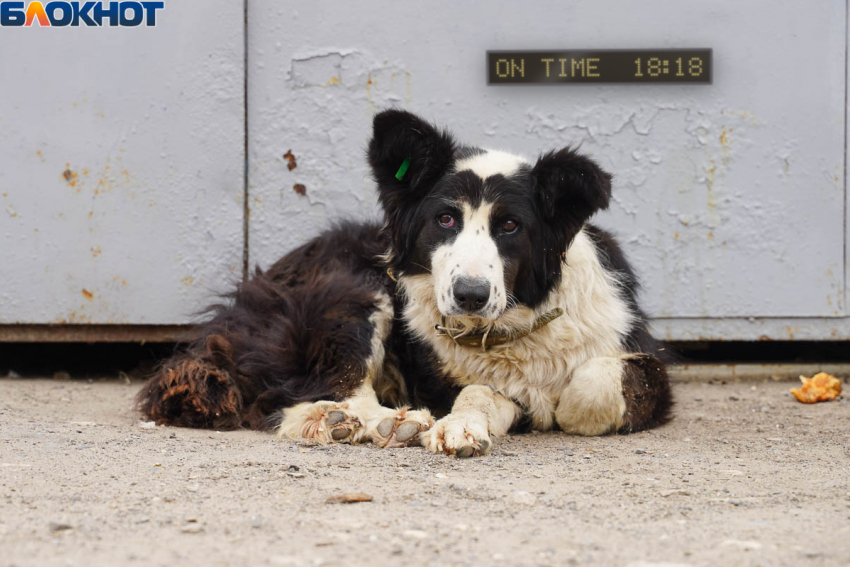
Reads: h=18 m=18
